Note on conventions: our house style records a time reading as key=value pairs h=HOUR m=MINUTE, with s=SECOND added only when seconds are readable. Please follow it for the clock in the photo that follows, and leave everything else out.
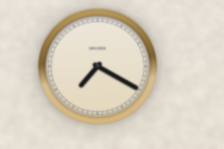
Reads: h=7 m=20
